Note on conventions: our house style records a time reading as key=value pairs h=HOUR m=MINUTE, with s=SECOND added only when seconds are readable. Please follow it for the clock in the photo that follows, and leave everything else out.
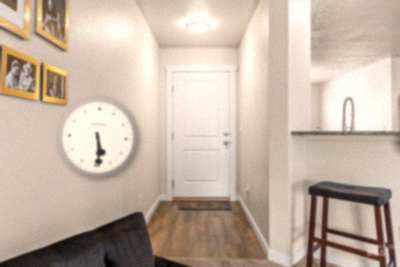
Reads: h=5 m=29
